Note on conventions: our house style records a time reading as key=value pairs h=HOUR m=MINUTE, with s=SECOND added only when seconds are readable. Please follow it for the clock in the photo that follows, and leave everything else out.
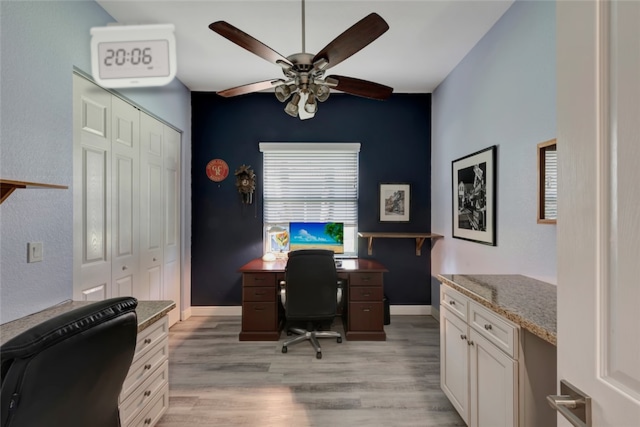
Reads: h=20 m=6
